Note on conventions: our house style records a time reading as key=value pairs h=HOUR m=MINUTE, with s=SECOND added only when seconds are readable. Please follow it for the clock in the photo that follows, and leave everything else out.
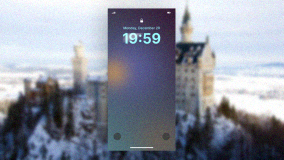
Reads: h=19 m=59
